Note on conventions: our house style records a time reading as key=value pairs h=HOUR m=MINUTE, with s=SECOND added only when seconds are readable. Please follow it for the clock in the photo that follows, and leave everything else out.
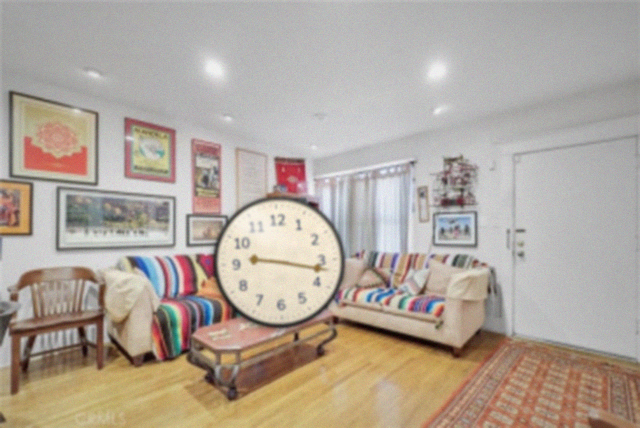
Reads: h=9 m=17
